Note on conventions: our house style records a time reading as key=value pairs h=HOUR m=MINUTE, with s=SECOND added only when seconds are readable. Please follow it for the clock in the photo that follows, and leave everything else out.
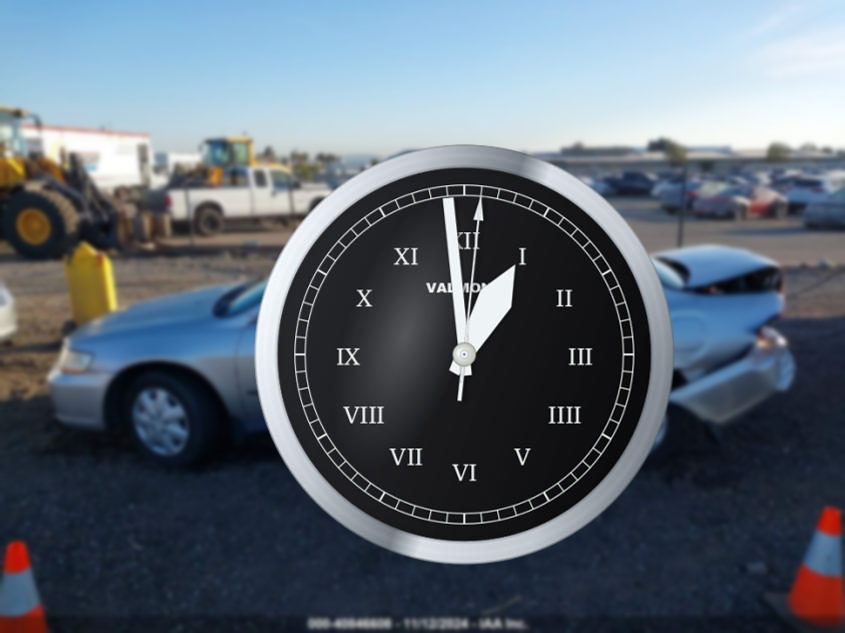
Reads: h=12 m=59 s=1
